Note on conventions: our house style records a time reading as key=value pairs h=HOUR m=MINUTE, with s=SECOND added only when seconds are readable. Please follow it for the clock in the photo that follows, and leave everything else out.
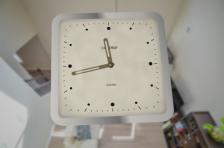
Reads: h=11 m=43
